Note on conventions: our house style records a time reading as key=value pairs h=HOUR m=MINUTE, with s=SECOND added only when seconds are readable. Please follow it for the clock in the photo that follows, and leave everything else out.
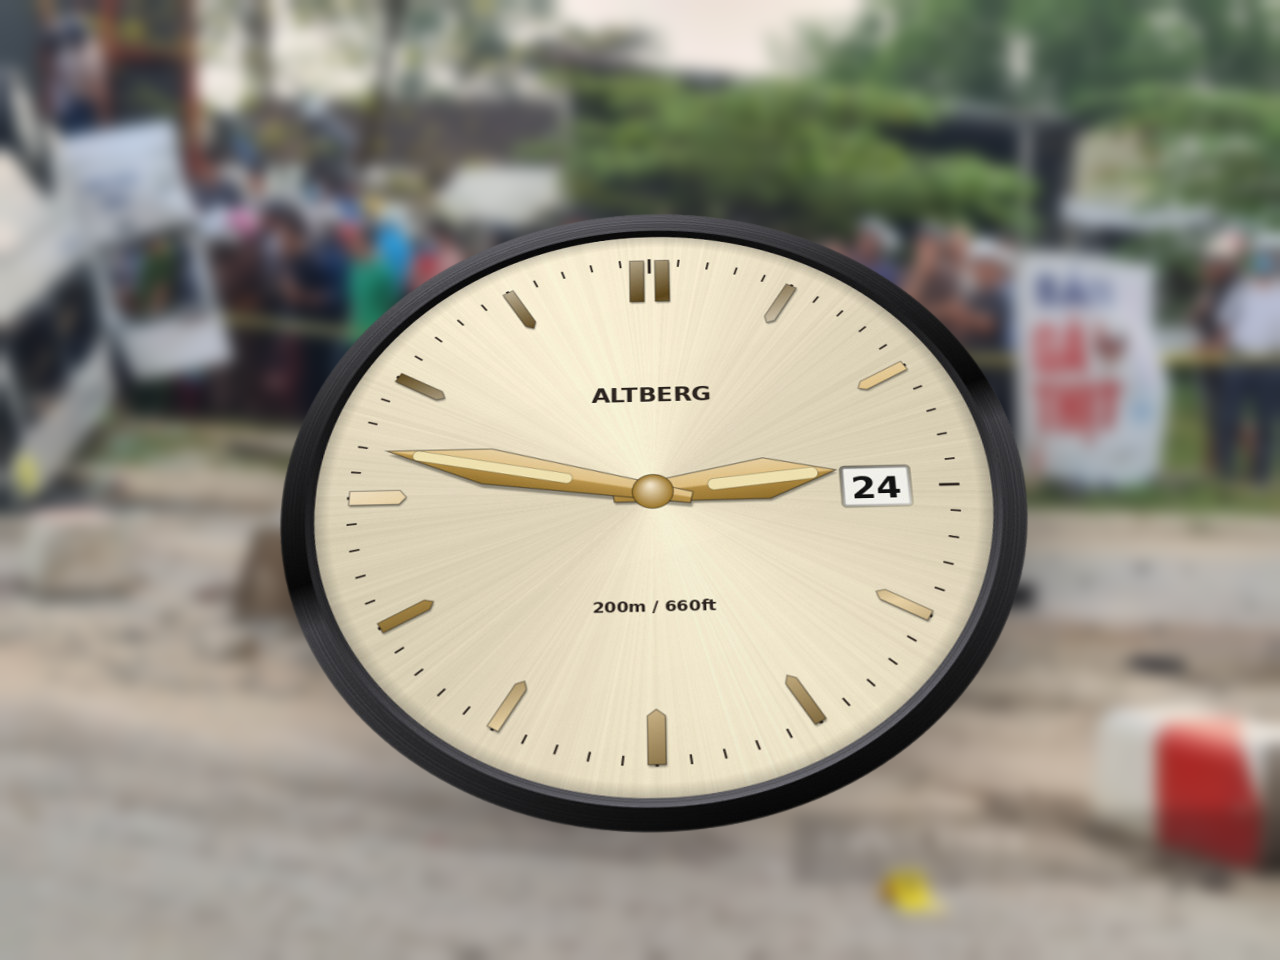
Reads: h=2 m=47
